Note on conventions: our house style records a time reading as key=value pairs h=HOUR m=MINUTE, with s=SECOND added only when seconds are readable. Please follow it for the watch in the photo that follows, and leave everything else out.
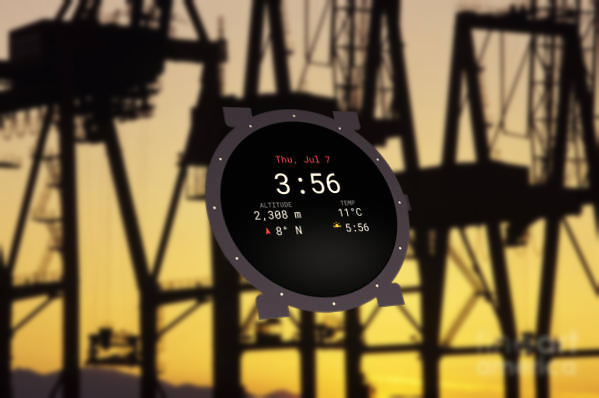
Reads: h=3 m=56
